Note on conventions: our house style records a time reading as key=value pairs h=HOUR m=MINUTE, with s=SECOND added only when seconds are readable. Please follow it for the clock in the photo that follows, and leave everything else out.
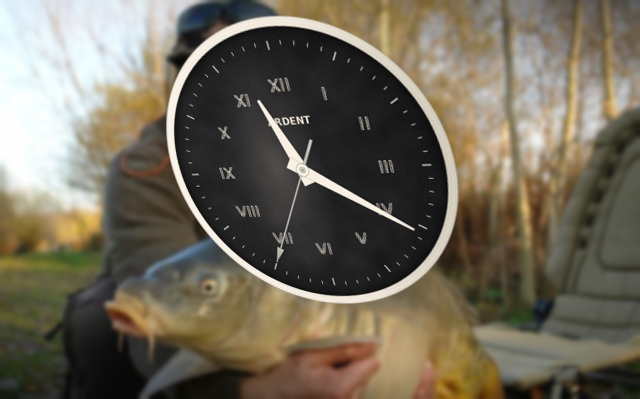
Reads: h=11 m=20 s=35
